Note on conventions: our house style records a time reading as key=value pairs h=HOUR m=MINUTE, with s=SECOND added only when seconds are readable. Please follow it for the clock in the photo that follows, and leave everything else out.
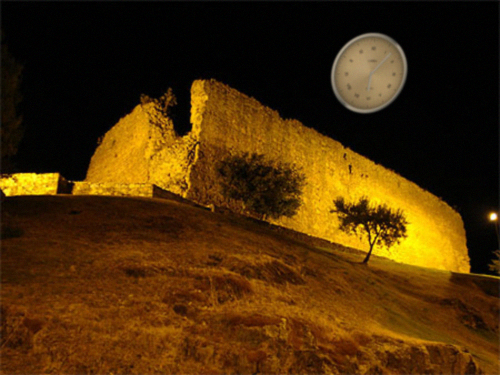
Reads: h=6 m=7
